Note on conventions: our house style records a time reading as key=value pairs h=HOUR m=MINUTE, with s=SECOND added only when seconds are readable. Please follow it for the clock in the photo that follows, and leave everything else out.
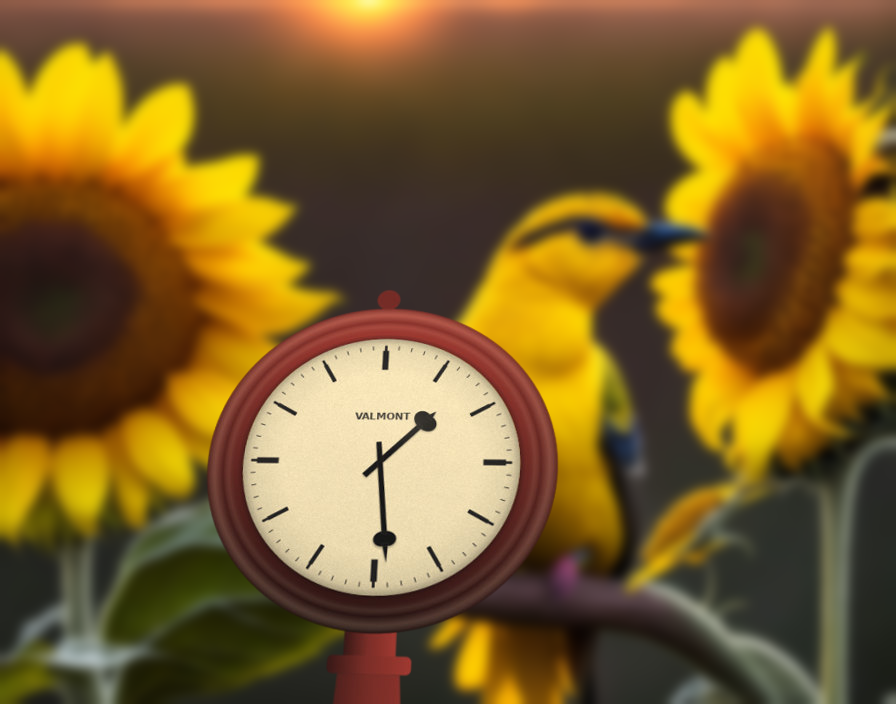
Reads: h=1 m=29
